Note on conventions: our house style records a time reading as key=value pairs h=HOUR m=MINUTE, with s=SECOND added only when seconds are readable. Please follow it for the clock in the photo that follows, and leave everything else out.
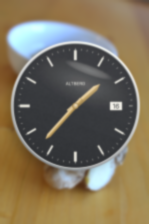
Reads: h=1 m=37
